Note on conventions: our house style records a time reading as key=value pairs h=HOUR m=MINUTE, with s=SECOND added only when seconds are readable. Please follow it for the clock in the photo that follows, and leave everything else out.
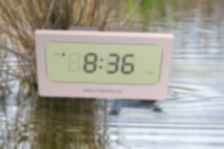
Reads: h=8 m=36
